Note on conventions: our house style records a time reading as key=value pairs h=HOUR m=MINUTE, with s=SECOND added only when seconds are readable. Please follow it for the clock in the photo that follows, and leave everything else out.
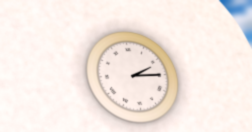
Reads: h=2 m=15
